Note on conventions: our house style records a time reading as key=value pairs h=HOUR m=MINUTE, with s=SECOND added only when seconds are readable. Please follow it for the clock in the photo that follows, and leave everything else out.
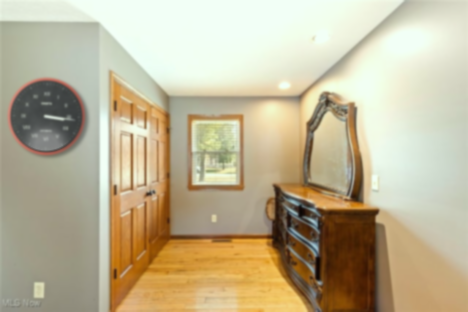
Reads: h=3 m=16
